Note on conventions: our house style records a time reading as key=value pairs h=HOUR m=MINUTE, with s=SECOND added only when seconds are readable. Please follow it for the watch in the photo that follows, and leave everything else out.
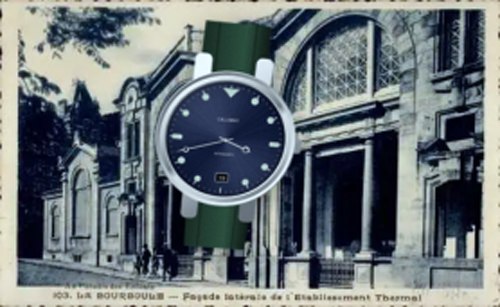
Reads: h=3 m=42
